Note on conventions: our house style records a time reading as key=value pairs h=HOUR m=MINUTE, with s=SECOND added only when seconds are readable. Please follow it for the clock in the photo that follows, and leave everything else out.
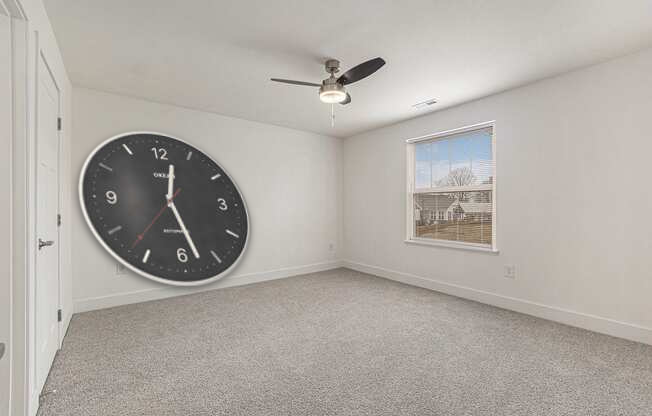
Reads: h=12 m=27 s=37
